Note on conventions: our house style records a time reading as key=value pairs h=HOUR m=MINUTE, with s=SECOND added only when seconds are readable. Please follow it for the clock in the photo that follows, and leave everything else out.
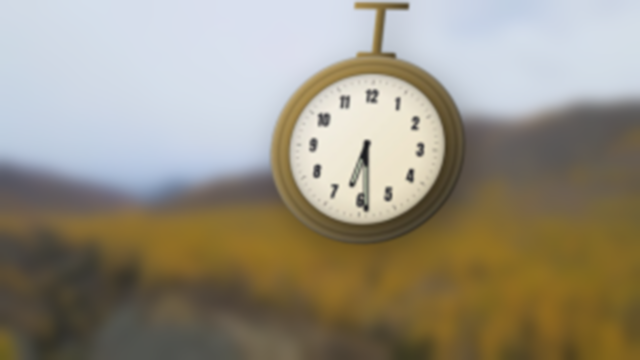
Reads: h=6 m=29
